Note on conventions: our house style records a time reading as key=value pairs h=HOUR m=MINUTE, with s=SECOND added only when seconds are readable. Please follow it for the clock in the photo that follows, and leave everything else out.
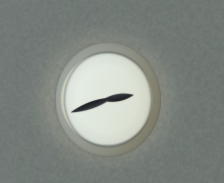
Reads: h=2 m=42
